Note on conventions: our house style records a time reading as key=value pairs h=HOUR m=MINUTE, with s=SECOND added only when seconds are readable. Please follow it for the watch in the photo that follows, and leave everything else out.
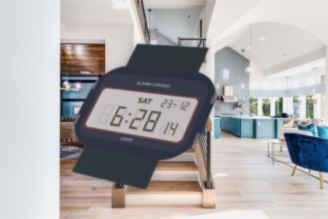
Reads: h=6 m=28 s=14
